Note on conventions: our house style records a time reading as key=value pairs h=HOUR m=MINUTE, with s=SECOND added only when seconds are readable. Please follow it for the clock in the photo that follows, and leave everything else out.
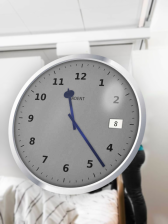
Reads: h=11 m=23
